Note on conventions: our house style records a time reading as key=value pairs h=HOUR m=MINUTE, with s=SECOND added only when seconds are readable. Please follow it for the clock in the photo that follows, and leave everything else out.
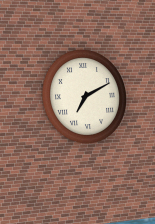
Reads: h=7 m=11
